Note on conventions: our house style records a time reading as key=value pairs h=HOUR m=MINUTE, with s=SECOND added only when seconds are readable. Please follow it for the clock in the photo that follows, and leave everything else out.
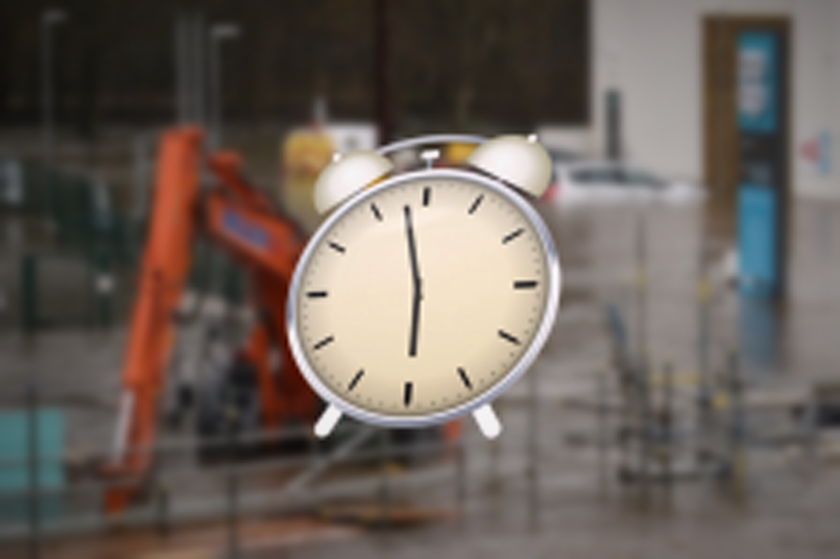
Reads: h=5 m=58
